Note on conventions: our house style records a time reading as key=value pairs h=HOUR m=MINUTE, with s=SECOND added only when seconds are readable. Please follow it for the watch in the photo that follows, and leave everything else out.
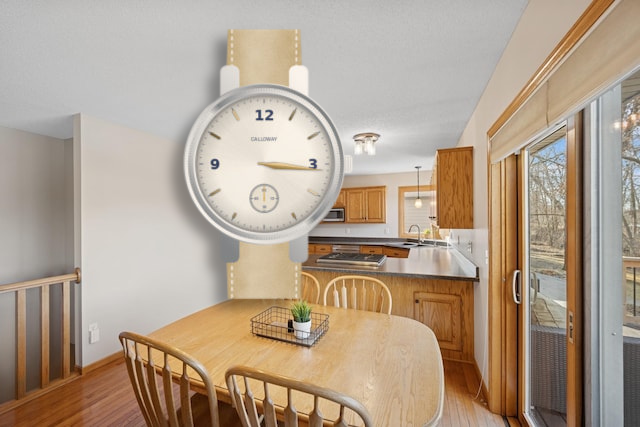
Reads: h=3 m=16
